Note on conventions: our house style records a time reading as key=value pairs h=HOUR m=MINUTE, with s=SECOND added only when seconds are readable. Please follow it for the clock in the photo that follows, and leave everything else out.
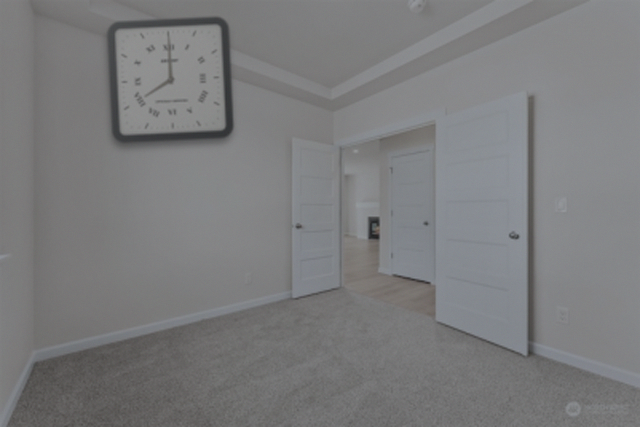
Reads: h=8 m=0
